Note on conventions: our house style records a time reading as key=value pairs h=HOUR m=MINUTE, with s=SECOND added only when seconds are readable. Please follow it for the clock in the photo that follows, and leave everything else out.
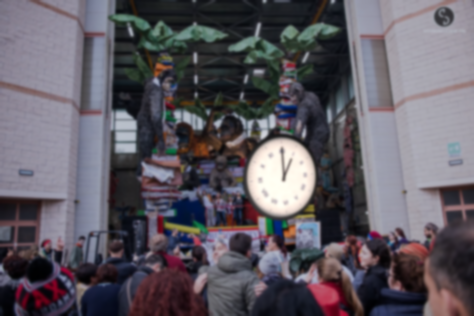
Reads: h=1 m=0
